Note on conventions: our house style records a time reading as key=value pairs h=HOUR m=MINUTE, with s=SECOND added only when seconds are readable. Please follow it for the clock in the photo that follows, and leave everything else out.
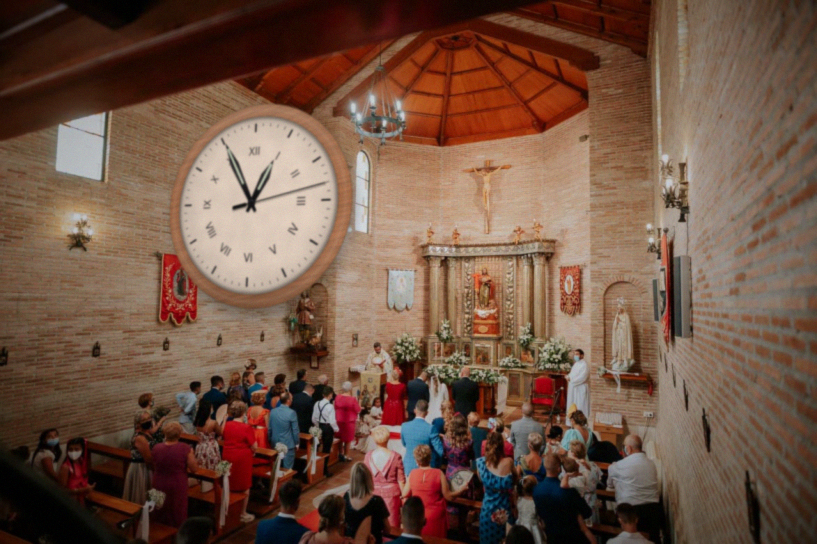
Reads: h=12 m=55 s=13
